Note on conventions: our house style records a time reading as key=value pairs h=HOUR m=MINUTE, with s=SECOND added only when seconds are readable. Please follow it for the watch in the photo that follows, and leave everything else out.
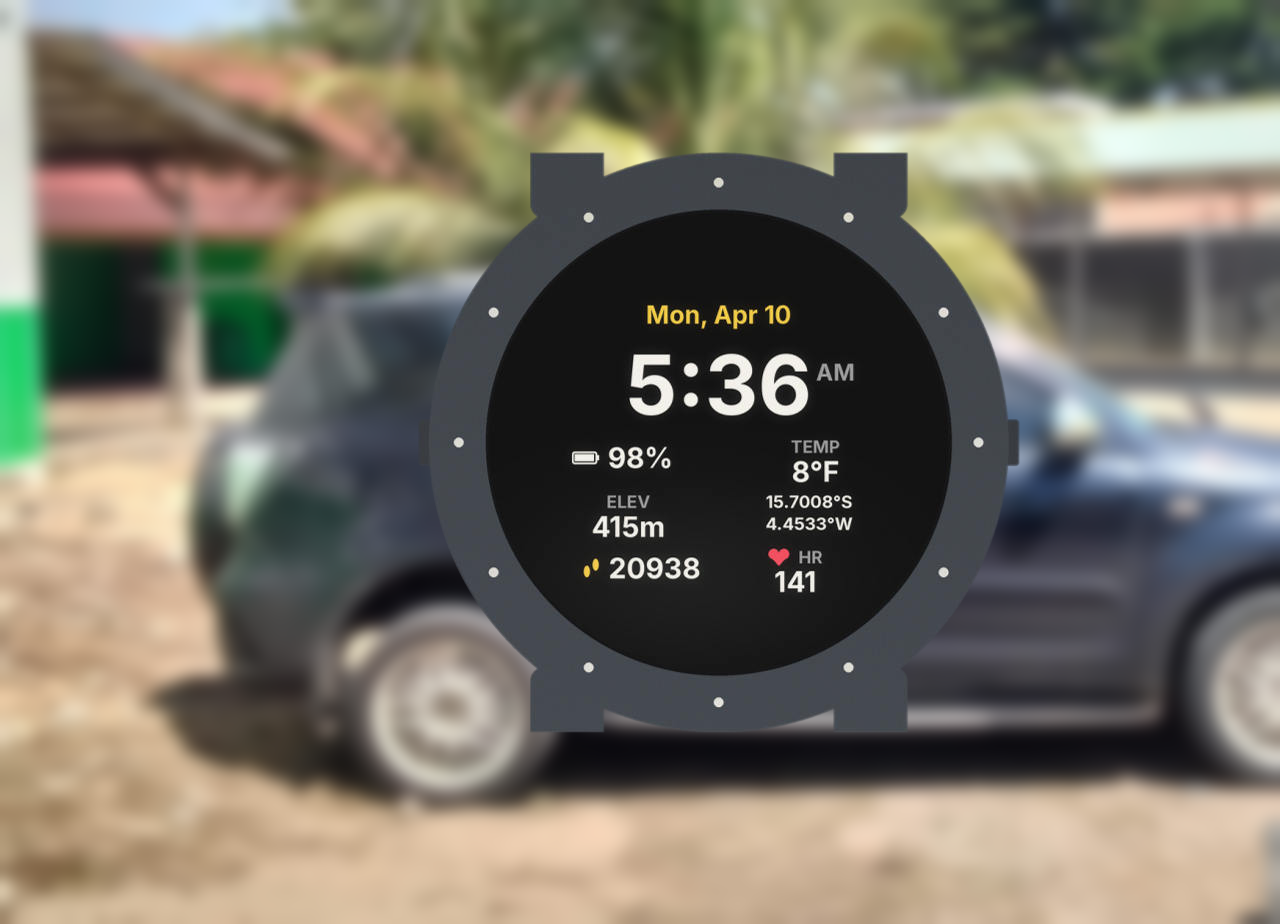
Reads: h=5 m=36
